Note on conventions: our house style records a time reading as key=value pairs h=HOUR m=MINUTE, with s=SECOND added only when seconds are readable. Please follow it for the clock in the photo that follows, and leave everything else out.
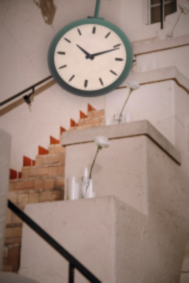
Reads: h=10 m=11
